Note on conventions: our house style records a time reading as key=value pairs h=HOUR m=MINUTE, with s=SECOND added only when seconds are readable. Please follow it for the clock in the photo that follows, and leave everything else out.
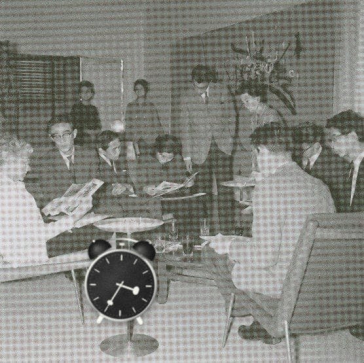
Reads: h=3 m=35
